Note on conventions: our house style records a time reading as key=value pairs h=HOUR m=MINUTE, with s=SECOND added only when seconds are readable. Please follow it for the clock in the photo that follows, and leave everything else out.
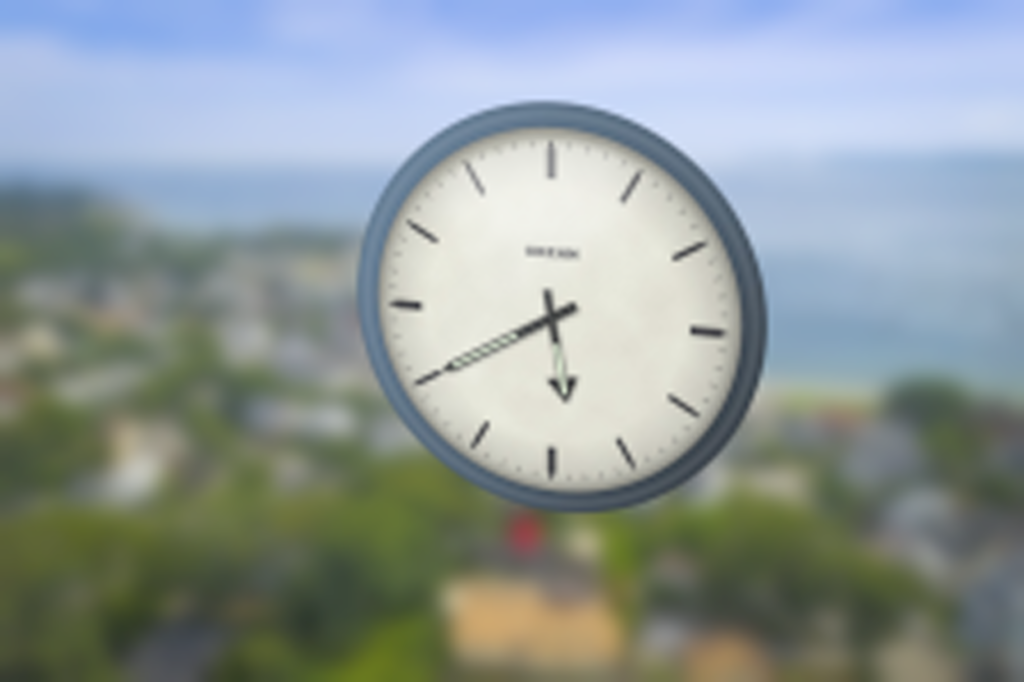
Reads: h=5 m=40
